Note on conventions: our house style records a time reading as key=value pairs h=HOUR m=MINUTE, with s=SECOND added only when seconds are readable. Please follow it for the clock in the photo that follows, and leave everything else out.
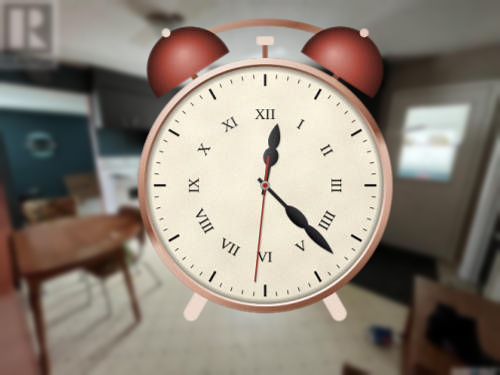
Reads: h=12 m=22 s=31
